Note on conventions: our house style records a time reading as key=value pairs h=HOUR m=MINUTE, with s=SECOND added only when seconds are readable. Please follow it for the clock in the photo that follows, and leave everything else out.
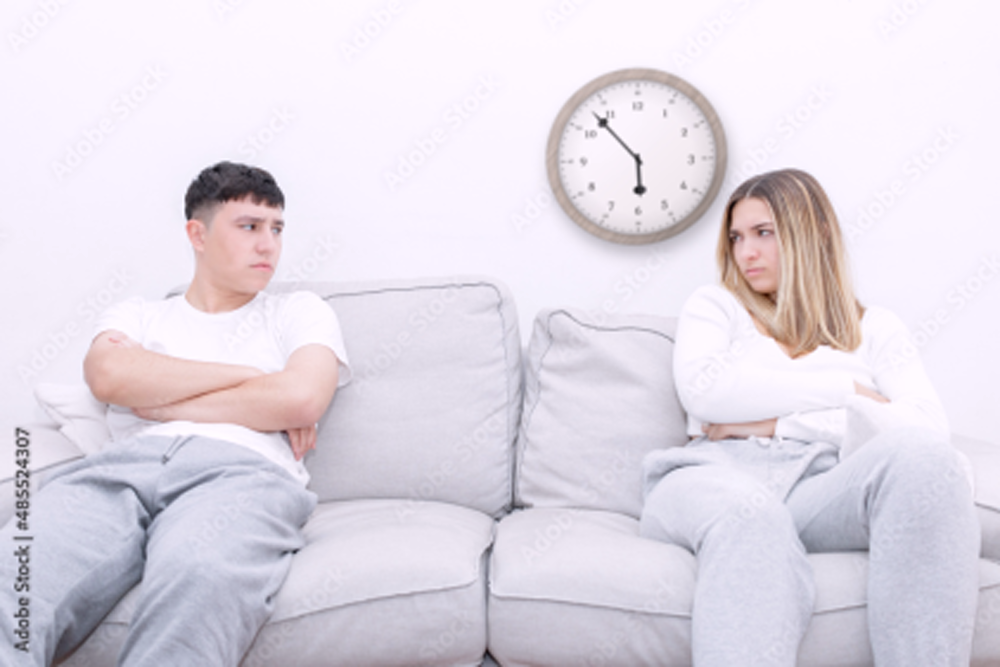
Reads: h=5 m=53
